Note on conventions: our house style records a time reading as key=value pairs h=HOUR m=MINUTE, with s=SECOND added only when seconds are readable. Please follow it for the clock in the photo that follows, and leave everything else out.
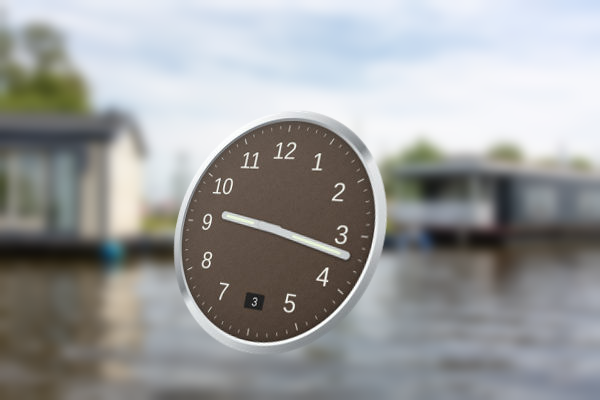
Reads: h=9 m=17
